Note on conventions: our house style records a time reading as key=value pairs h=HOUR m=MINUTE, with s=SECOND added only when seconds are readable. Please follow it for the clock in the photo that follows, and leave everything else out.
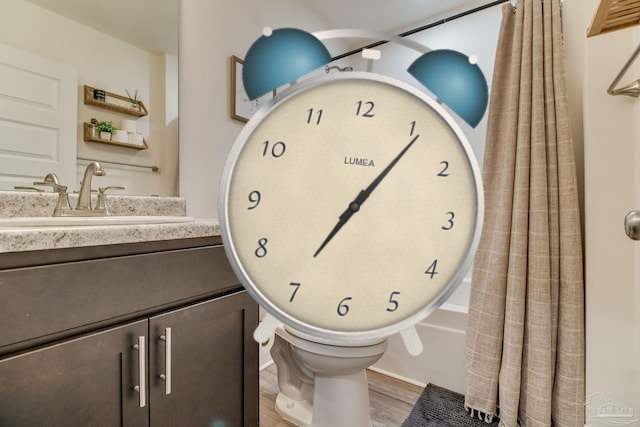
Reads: h=7 m=6
